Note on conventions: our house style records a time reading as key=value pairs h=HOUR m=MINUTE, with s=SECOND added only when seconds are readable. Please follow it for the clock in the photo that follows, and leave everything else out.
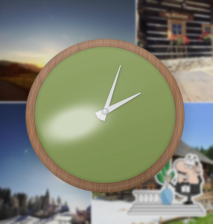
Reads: h=2 m=3
